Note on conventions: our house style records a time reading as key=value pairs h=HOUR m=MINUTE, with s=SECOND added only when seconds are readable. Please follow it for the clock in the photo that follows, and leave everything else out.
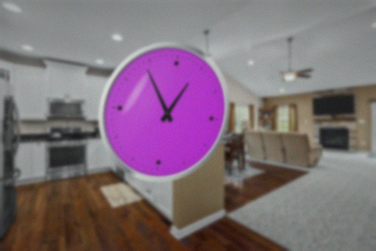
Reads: h=12 m=54
